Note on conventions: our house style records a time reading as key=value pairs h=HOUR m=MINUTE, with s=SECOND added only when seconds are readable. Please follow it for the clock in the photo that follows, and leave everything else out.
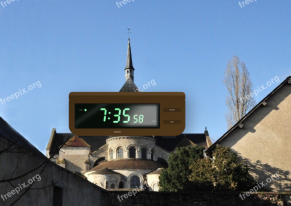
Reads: h=7 m=35 s=58
